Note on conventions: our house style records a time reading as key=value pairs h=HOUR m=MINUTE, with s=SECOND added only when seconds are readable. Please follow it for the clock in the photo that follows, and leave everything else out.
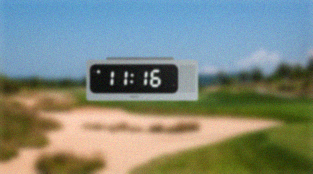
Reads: h=11 m=16
